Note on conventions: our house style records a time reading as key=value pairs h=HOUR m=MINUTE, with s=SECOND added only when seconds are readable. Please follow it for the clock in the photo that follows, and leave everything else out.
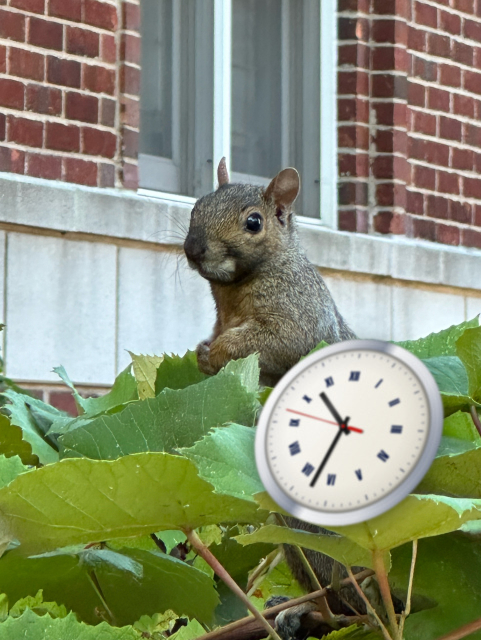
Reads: h=10 m=32 s=47
